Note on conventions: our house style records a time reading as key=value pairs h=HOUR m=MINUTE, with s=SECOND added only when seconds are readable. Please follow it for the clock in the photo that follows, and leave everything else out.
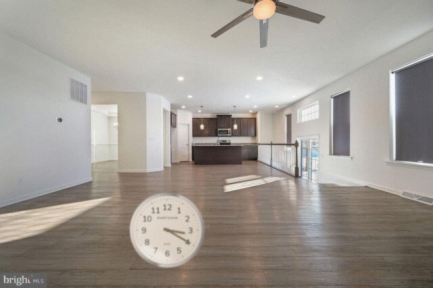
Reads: h=3 m=20
